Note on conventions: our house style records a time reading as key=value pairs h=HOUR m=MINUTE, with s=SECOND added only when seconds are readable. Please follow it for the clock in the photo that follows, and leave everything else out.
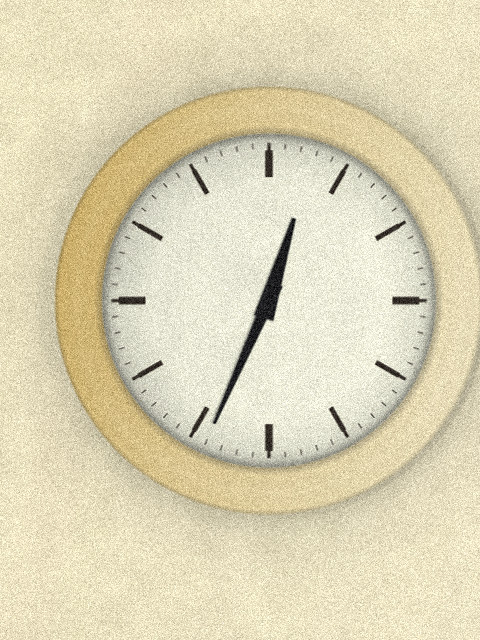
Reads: h=12 m=34
